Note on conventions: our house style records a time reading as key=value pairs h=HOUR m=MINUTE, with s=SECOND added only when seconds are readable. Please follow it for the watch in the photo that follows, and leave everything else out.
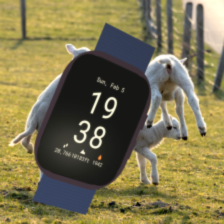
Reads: h=19 m=38
